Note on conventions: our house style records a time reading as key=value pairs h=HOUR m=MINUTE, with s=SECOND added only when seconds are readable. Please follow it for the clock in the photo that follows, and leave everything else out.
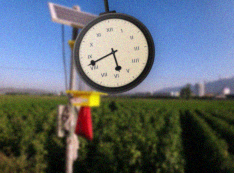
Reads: h=5 m=42
